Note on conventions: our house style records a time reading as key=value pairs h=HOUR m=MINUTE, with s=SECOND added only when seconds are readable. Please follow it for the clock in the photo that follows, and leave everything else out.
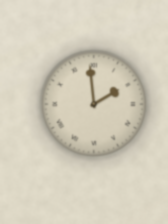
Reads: h=1 m=59
